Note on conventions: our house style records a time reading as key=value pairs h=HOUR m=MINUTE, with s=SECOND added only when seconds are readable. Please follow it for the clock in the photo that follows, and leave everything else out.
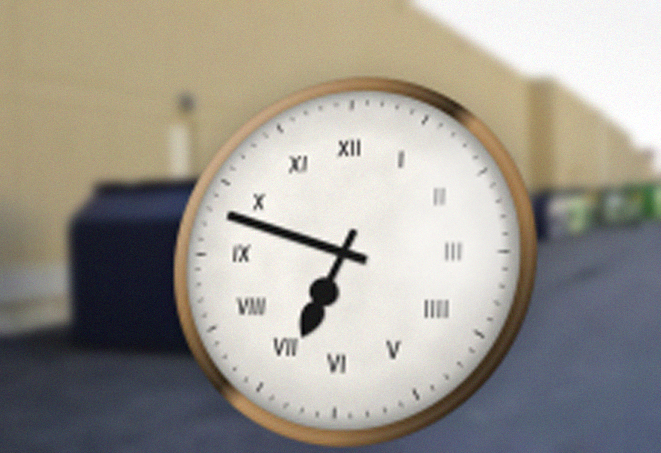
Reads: h=6 m=48
